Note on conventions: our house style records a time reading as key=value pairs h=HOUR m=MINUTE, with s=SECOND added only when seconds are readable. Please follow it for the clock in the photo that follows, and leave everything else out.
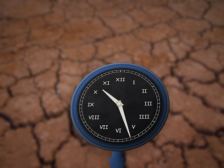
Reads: h=10 m=27
